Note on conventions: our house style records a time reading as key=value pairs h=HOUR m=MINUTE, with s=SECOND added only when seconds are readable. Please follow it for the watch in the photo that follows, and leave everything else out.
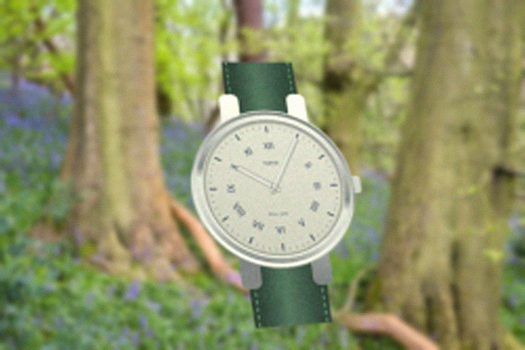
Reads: h=10 m=5
